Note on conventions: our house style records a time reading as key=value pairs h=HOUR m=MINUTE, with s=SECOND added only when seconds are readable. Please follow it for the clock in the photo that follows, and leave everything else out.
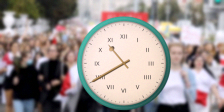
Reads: h=10 m=40
